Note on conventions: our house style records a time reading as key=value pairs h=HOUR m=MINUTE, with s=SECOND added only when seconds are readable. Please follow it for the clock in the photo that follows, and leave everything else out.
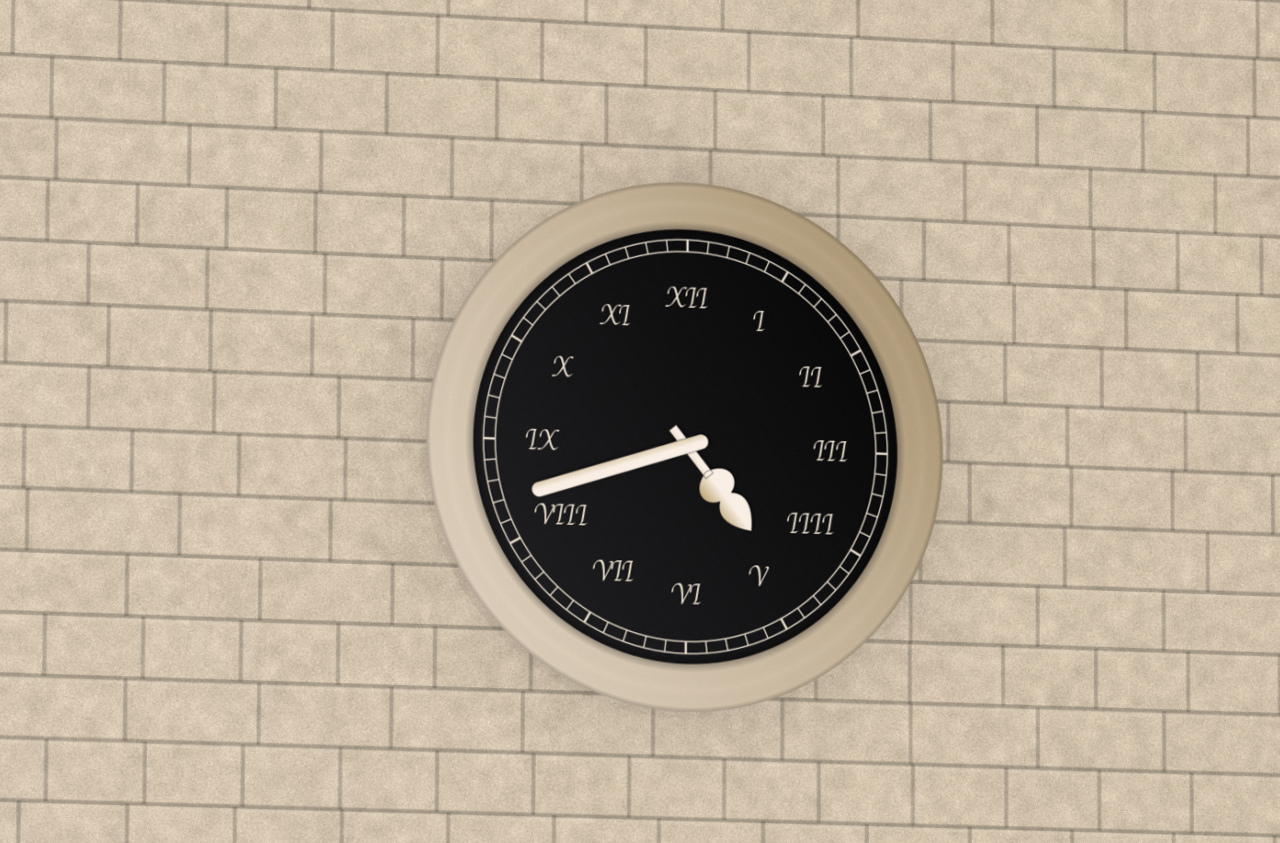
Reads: h=4 m=42
